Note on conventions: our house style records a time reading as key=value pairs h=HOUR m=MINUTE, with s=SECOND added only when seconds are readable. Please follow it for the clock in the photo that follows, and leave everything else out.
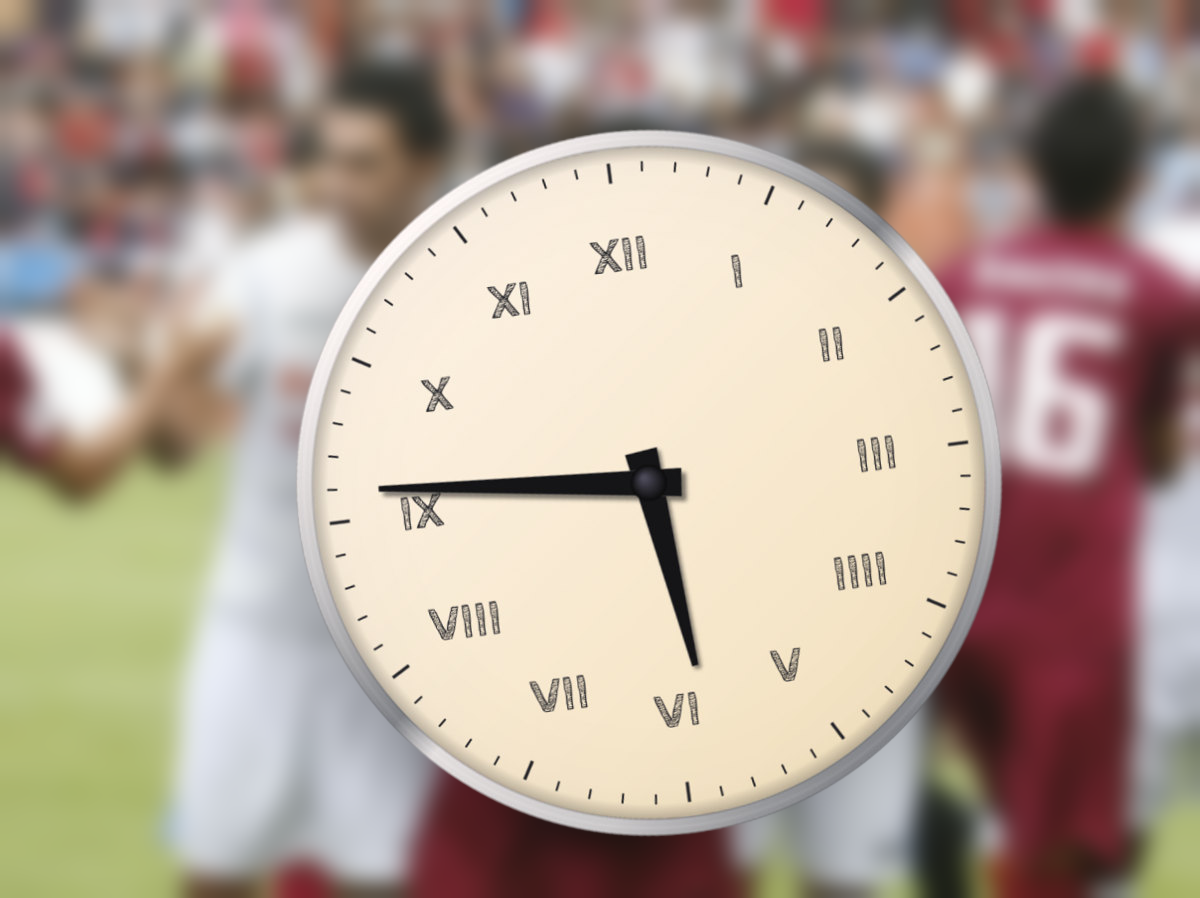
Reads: h=5 m=46
